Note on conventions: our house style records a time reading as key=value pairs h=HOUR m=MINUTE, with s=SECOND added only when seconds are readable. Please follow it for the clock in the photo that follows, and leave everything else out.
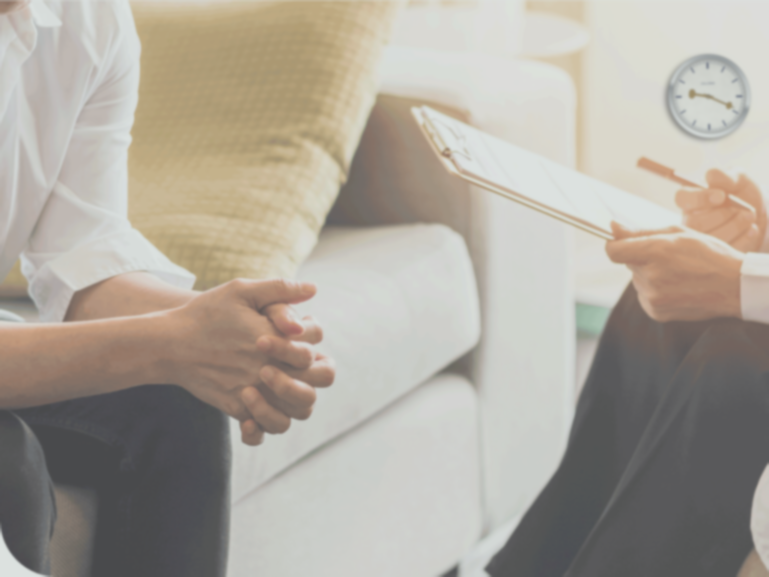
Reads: h=9 m=19
